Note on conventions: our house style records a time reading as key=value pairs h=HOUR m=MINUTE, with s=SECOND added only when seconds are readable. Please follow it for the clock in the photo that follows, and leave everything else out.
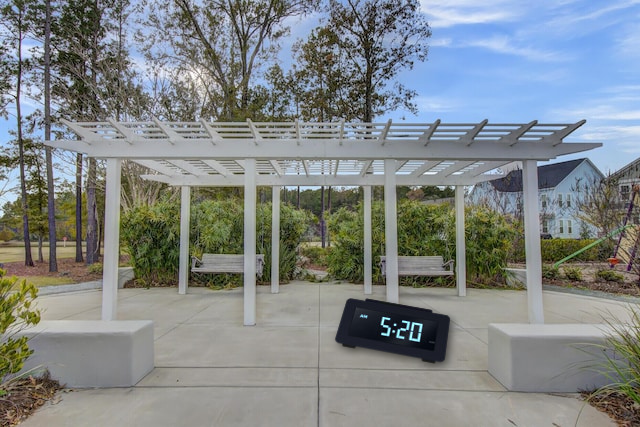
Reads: h=5 m=20
